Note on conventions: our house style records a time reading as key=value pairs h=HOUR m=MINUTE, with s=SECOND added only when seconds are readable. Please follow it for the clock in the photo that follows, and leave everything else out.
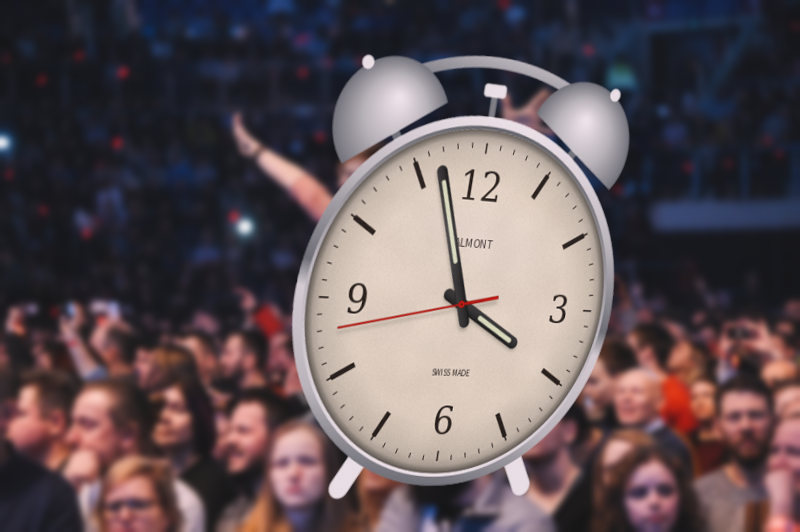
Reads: h=3 m=56 s=43
